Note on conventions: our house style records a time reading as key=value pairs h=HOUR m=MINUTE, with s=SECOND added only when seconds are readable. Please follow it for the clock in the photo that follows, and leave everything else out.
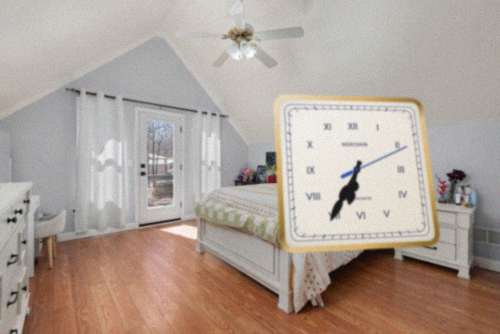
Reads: h=6 m=35 s=11
